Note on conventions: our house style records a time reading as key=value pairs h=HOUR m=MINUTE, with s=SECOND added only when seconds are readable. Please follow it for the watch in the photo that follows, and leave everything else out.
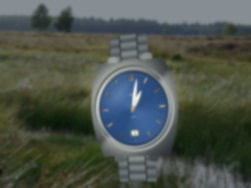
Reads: h=1 m=2
